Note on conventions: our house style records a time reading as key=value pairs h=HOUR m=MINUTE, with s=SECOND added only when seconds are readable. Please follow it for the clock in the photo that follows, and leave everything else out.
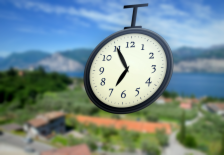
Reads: h=6 m=55
